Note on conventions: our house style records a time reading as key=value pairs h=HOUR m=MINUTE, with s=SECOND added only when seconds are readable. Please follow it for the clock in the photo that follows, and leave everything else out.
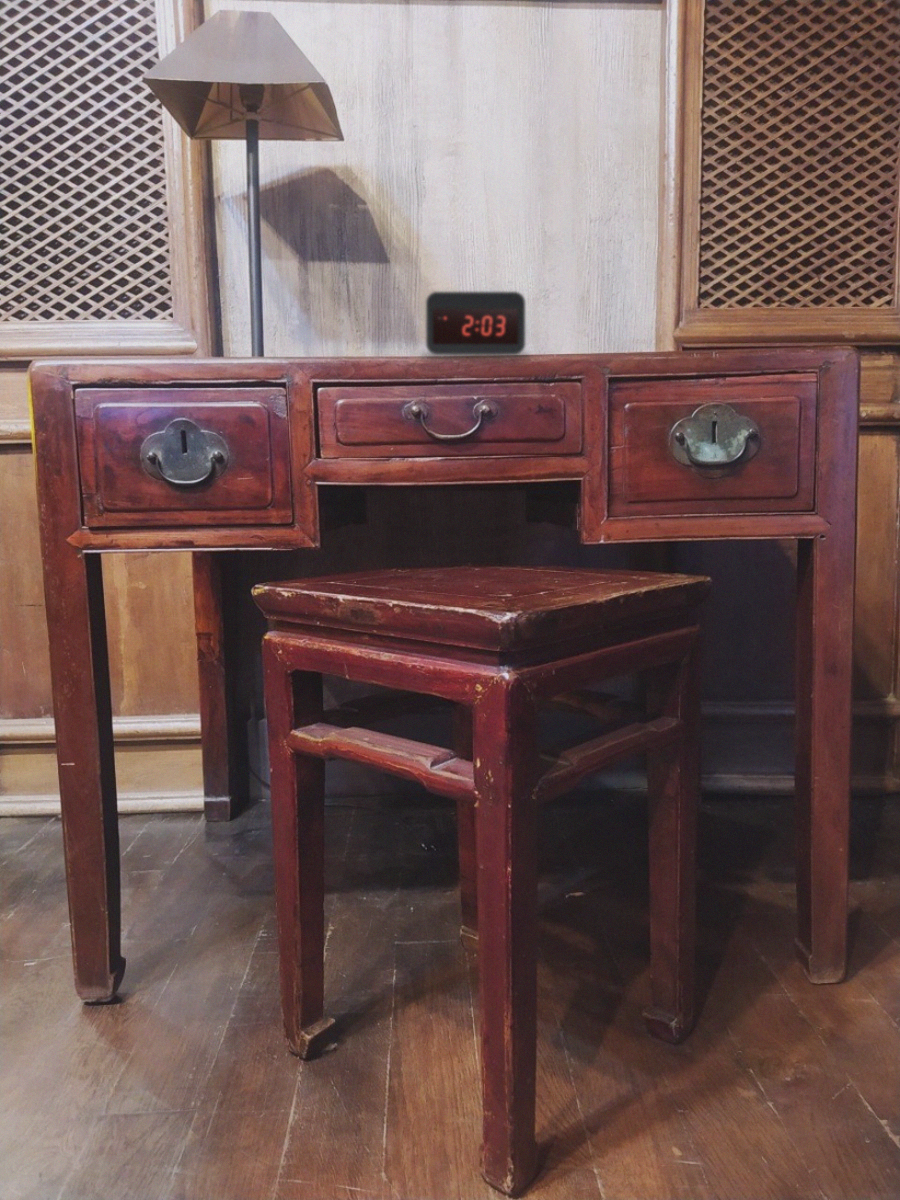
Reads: h=2 m=3
